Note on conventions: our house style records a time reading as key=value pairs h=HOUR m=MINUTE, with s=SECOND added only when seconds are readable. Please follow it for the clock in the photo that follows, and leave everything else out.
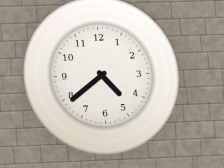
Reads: h=4 m=39
